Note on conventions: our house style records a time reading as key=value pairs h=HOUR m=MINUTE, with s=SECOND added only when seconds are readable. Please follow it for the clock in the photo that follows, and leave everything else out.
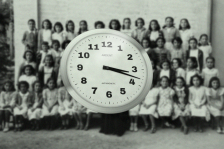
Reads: h=3 m=18
